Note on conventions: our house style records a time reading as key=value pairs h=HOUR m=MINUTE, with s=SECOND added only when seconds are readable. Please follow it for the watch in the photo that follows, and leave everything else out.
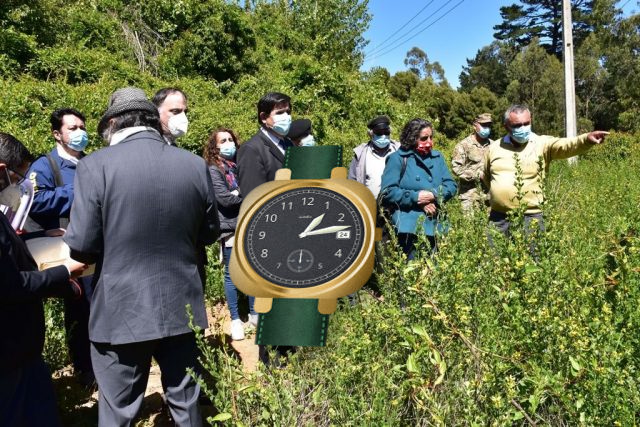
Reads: h=1 m=13
